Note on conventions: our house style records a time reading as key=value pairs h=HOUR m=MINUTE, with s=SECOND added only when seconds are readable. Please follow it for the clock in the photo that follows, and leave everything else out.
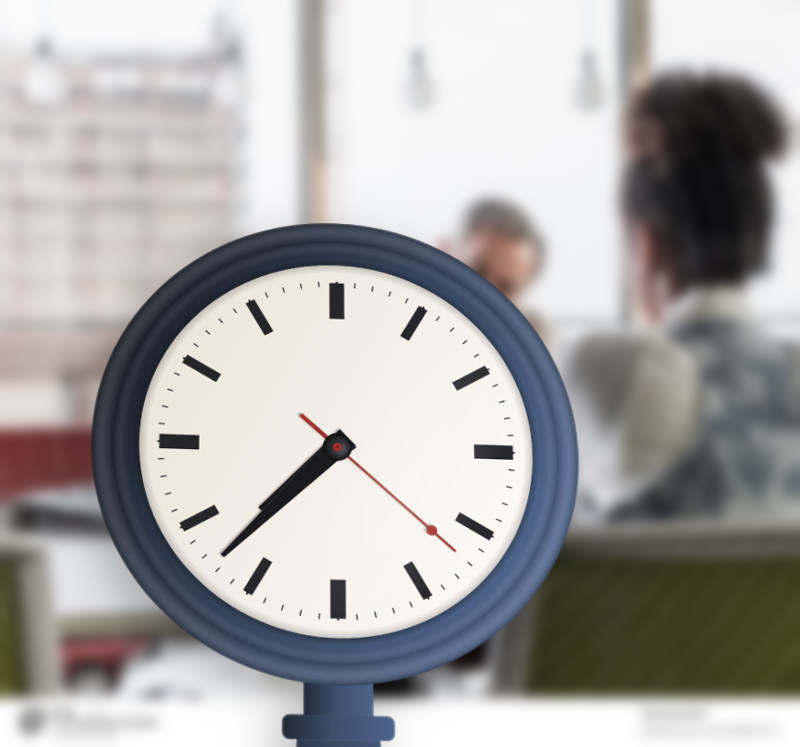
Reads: h=7 m=37 s=22
